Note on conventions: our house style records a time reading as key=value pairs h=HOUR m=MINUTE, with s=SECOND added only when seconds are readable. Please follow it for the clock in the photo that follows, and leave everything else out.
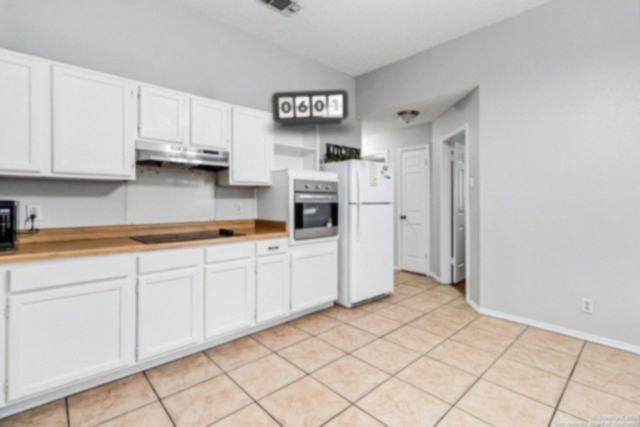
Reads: h=6 m=1
